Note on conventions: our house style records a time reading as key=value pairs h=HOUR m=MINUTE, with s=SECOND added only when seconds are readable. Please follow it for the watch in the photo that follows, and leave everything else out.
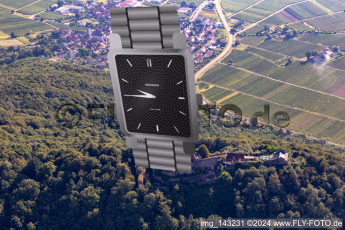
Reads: h=9 m=45
